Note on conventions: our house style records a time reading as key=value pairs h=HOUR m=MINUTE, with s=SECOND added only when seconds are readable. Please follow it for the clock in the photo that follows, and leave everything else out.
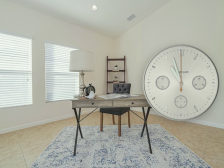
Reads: h=10 m=57
